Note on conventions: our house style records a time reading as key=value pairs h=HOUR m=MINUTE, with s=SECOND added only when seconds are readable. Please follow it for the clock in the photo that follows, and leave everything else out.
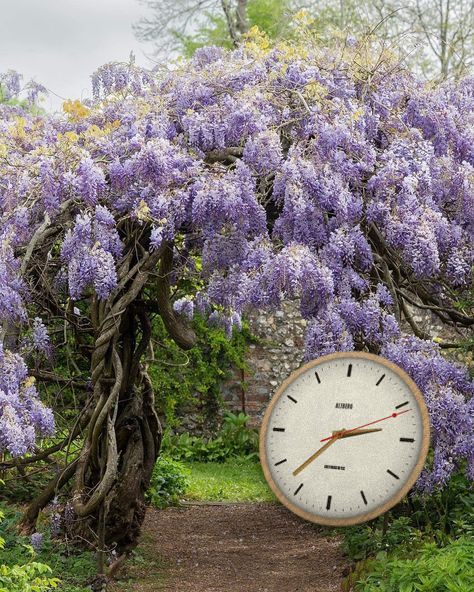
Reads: h=2 m=37 s=11
